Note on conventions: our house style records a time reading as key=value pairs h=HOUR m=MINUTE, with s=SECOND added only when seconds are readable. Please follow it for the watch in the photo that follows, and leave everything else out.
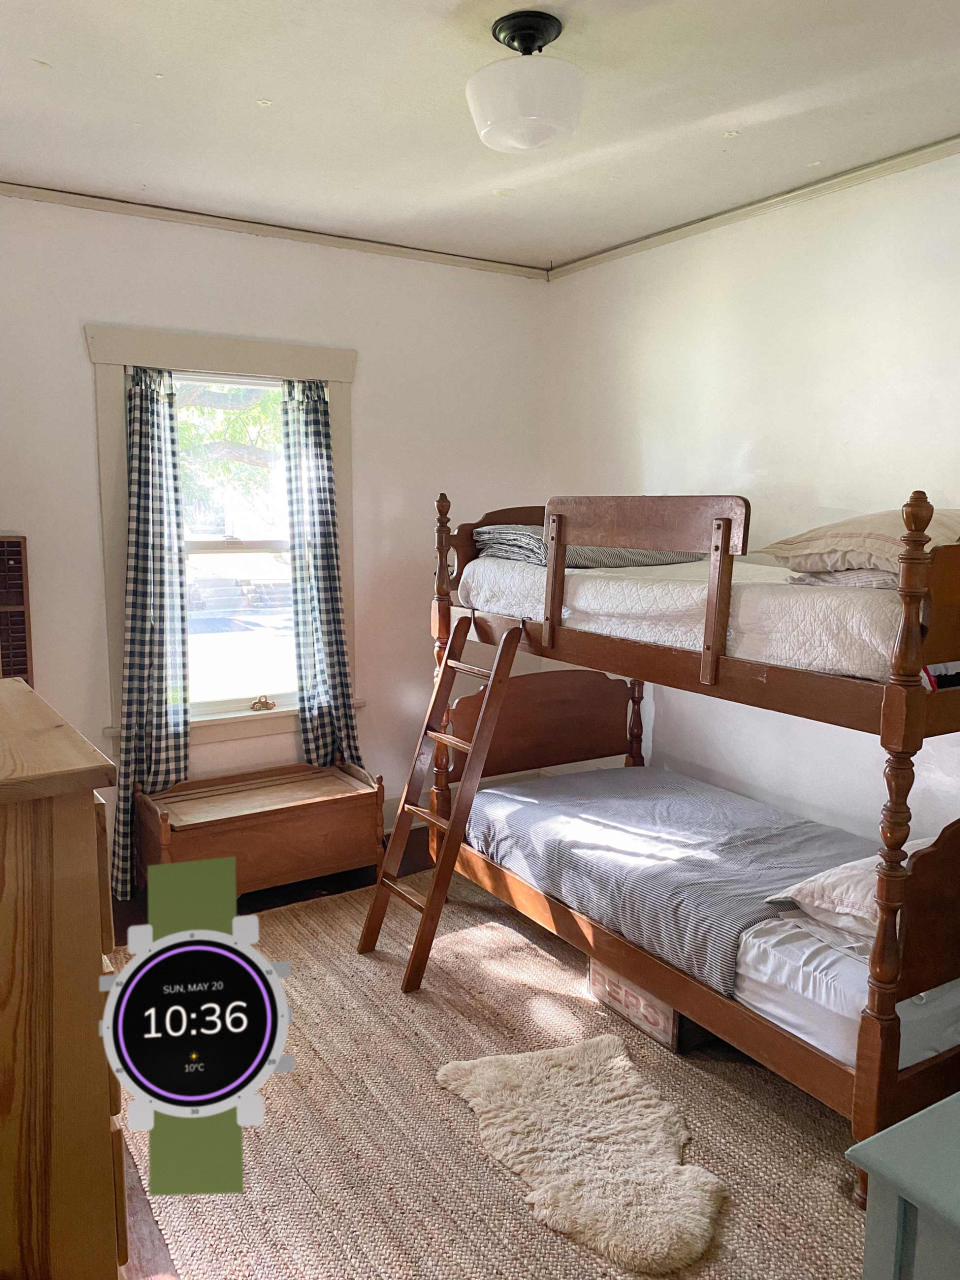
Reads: h=10 m=36
